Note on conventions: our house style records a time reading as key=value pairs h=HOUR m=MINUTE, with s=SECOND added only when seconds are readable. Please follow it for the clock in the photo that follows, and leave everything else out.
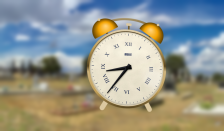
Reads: h=8 m=36
